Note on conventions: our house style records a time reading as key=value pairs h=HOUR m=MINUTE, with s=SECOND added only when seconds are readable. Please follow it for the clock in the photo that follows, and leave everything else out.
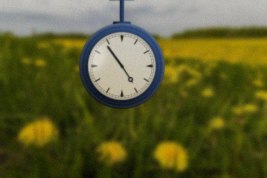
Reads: h=4 m=54
